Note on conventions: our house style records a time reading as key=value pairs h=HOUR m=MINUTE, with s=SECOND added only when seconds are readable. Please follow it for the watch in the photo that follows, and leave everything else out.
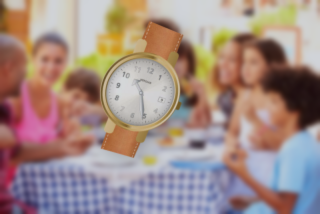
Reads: h=10 m=26
